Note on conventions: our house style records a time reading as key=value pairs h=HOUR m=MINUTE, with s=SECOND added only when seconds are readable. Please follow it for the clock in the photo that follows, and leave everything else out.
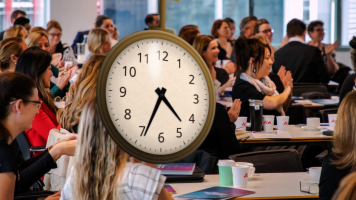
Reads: h=4 m=34
